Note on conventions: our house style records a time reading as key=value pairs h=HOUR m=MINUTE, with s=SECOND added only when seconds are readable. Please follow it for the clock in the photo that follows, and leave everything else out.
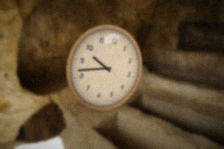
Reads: h=9 m=42
